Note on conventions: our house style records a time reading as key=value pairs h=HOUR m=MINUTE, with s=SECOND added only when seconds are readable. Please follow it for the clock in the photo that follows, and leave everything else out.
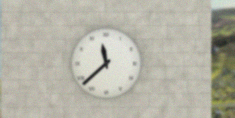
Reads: h=11 m=38
